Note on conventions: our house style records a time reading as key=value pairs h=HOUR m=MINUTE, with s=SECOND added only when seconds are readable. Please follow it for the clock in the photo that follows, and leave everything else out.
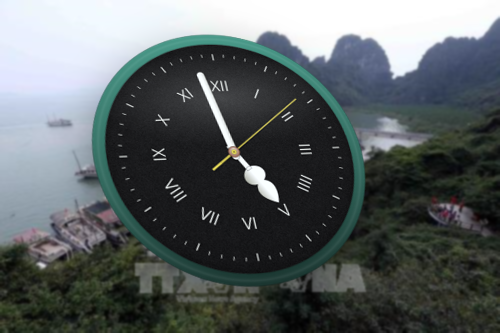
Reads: h=4 m=58 s=9
